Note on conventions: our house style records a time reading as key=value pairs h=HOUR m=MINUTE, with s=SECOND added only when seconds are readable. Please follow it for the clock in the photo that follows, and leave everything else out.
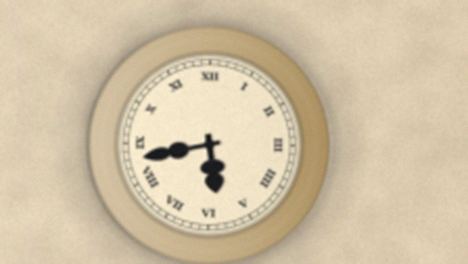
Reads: h=5 m=43
